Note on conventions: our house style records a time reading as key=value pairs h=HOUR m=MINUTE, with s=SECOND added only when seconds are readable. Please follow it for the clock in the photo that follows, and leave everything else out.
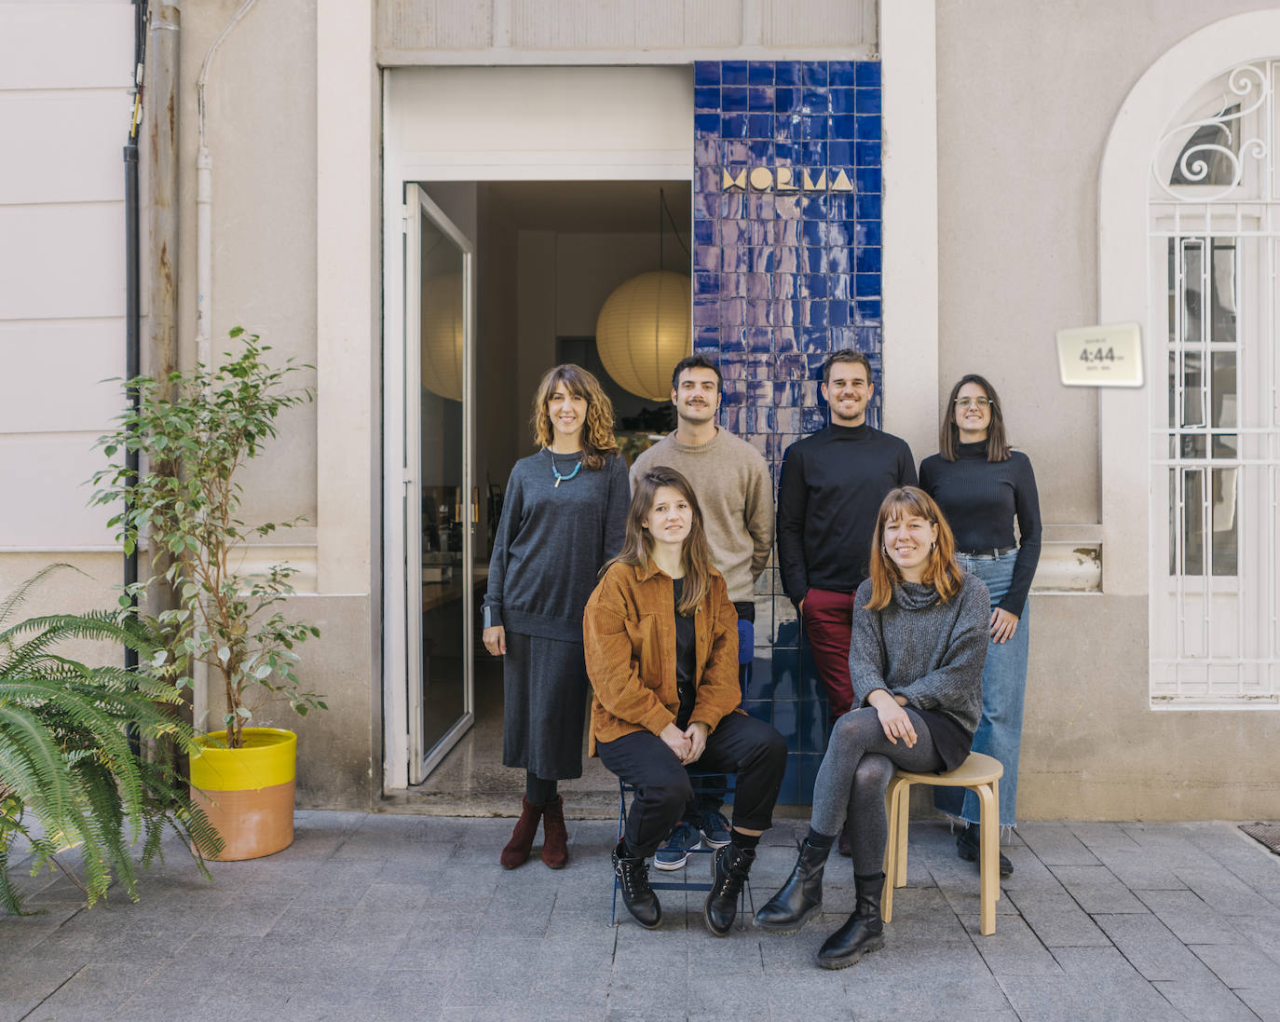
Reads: h=4 m=44
